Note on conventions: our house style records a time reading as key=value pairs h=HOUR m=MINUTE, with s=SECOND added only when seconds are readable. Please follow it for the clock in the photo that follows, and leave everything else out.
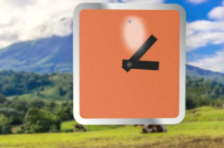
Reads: h=3 m=7
